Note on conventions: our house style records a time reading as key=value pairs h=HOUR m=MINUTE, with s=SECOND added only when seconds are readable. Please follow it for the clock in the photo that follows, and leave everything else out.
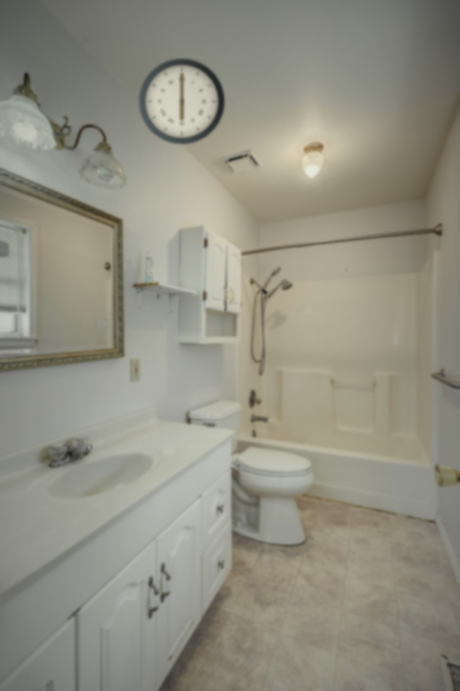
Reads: h=6 m=0
